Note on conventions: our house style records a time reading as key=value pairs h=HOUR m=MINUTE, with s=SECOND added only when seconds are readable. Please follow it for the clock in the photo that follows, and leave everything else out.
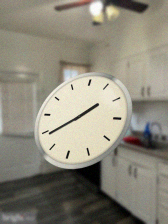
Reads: h=1 m=39
